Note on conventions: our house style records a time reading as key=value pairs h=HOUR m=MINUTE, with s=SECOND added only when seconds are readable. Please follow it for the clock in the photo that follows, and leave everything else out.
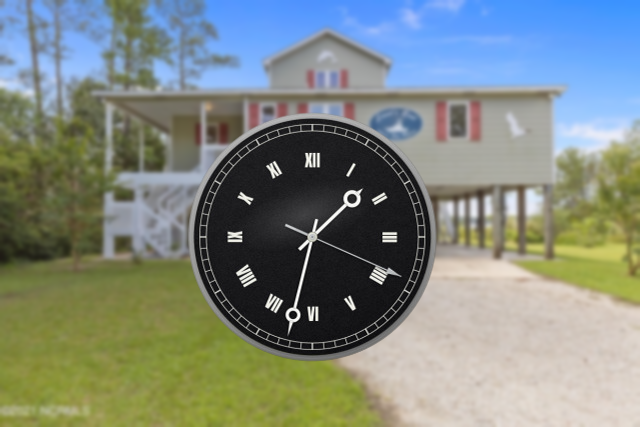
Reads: h=1 m=32 s=19
